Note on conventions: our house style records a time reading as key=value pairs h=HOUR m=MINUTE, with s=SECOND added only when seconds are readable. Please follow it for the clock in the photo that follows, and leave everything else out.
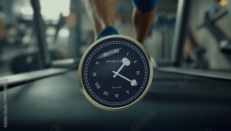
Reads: h=1 m=20
